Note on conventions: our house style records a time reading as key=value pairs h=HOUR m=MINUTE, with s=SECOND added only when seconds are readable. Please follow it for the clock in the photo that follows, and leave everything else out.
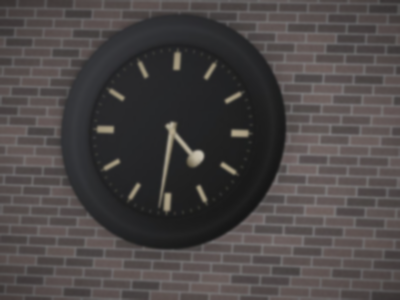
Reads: h=4 m=31
